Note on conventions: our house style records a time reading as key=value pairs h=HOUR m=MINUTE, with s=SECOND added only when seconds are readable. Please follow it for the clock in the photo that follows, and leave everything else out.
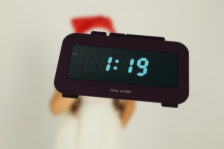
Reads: h=1 m=19
